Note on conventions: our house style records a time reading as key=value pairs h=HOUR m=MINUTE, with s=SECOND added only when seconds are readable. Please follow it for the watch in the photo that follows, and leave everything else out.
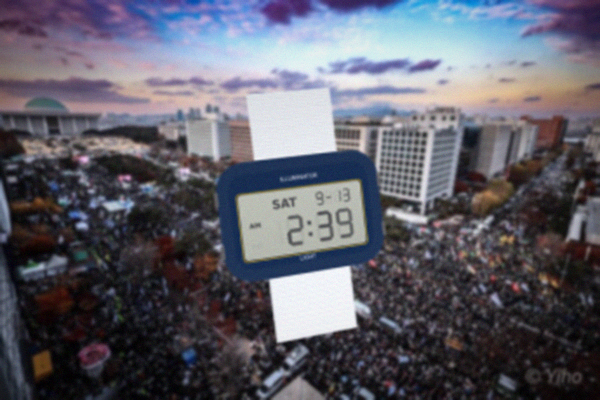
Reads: h=2 m=39
